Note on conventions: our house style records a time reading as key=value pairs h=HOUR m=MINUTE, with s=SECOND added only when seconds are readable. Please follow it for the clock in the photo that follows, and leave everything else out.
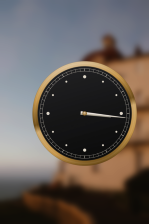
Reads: h=3 m=16
